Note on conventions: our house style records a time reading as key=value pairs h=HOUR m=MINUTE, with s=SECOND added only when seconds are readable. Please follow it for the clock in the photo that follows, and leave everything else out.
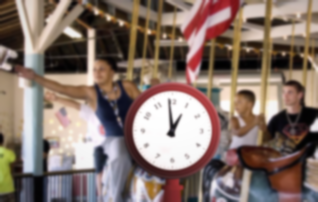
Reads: h=12 m=59
